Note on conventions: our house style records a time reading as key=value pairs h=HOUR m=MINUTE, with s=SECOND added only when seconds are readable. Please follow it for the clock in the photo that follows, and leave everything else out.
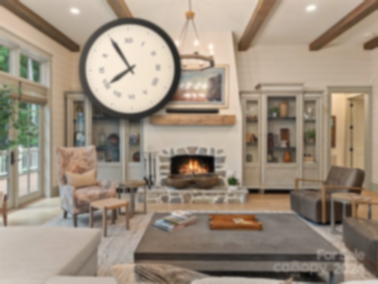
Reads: h=7 m=55
